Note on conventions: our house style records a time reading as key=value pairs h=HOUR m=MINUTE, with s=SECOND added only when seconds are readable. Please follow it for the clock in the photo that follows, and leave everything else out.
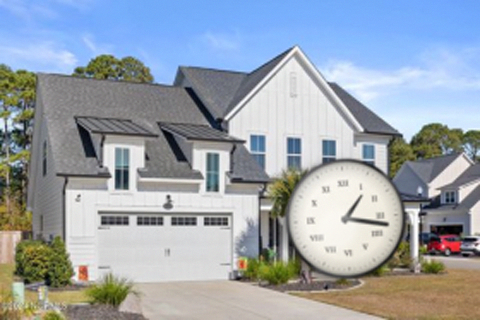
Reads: h=1 m=17
